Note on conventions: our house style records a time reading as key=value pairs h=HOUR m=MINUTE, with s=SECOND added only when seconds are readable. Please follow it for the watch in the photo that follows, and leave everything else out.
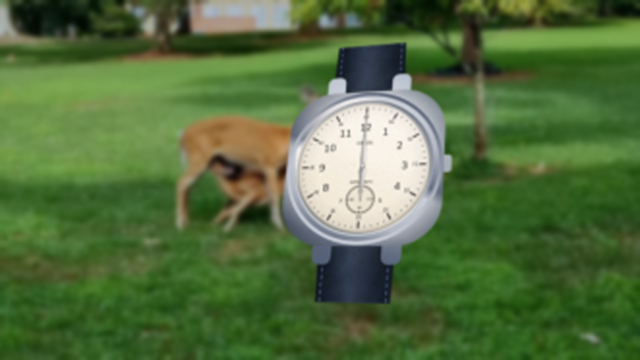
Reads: h=6 m=0
